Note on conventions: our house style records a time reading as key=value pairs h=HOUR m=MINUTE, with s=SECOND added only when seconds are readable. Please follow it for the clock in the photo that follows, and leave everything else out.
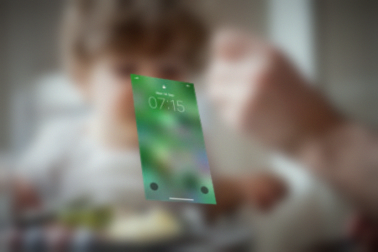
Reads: h=7 m=15
